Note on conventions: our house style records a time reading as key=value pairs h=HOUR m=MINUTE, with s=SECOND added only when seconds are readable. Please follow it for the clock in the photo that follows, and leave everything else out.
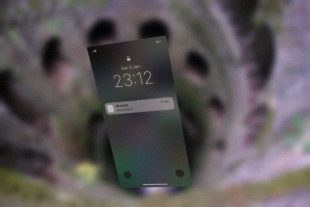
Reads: h=23 m=12
